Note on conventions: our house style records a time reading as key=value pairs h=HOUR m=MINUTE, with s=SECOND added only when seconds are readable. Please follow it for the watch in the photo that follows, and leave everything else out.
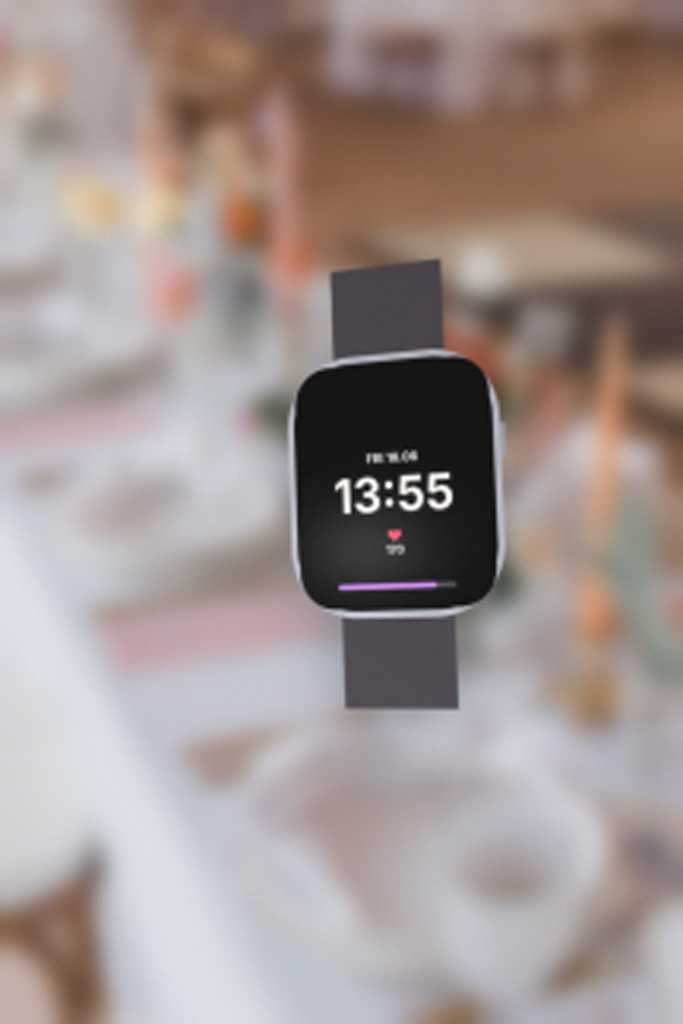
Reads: h=13 m=55
